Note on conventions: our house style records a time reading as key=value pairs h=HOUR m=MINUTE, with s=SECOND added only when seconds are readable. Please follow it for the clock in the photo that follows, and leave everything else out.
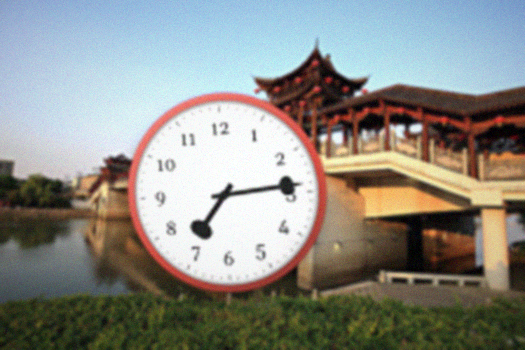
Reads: h=7 m=14
